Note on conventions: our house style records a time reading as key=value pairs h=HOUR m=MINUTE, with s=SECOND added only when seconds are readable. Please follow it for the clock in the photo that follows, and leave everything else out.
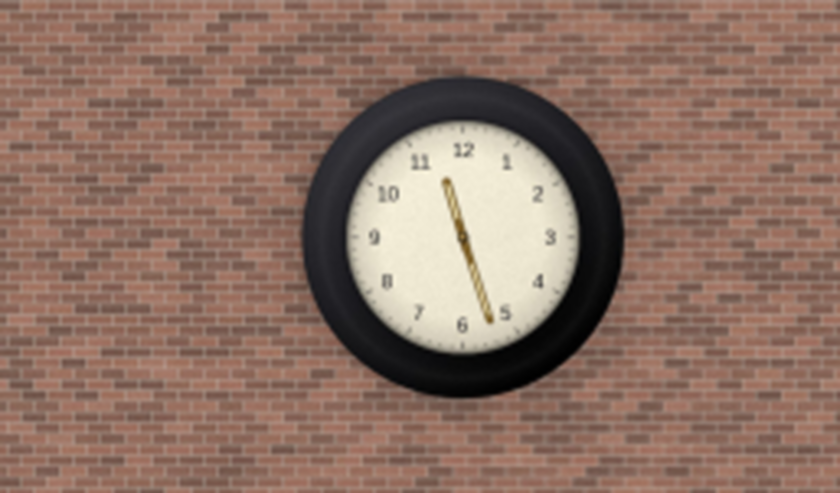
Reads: h=11 m=27
